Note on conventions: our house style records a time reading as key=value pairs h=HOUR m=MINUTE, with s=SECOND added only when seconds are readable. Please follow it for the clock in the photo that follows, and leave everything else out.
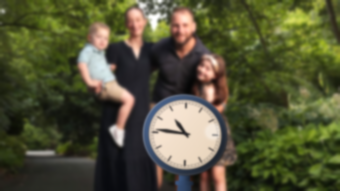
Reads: h=10 m=46
